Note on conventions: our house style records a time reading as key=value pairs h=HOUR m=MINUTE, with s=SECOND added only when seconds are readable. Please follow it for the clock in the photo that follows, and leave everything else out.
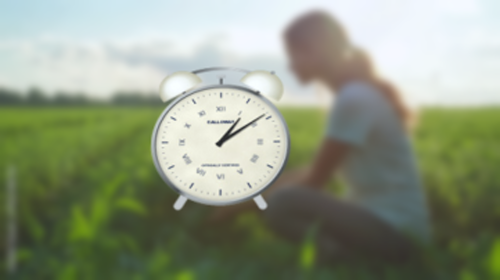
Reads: h=1 m=9
